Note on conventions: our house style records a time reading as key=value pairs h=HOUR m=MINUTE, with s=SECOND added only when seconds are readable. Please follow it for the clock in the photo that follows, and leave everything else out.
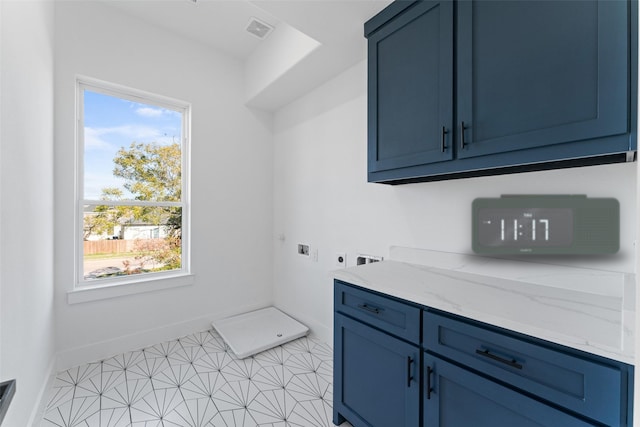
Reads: h=11 m=17
